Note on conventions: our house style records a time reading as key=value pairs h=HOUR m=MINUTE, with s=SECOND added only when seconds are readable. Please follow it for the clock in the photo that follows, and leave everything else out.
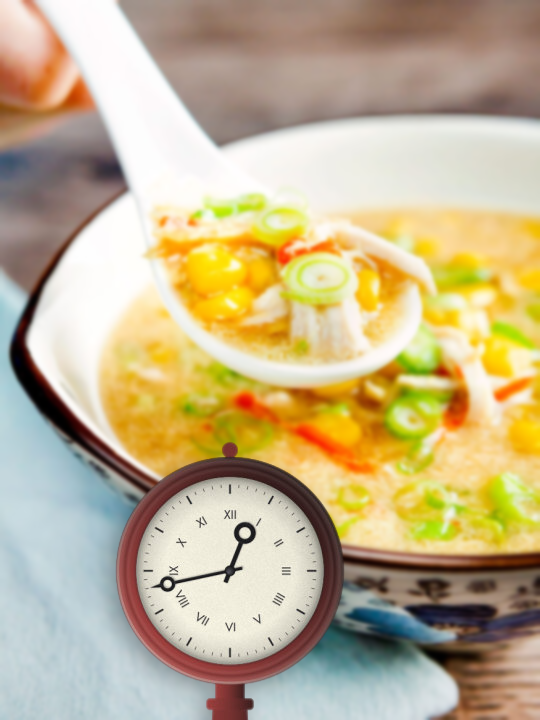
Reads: h=12 m=43
